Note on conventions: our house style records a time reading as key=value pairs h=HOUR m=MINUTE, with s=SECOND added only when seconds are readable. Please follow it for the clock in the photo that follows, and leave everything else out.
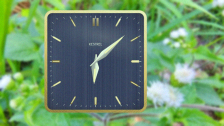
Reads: h=6 m=8
